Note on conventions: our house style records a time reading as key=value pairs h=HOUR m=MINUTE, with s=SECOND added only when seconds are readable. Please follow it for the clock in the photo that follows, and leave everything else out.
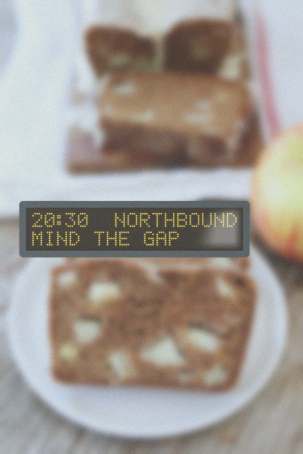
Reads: h=20 m=30
